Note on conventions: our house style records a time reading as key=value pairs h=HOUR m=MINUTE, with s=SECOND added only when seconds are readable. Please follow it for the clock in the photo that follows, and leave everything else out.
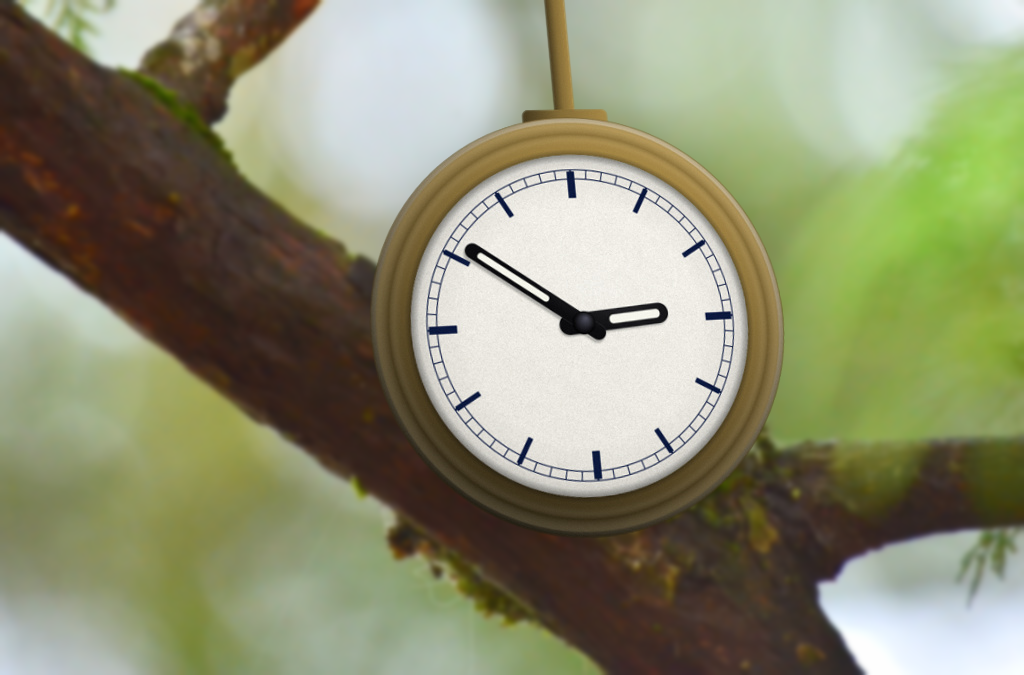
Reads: h=2 m=51
